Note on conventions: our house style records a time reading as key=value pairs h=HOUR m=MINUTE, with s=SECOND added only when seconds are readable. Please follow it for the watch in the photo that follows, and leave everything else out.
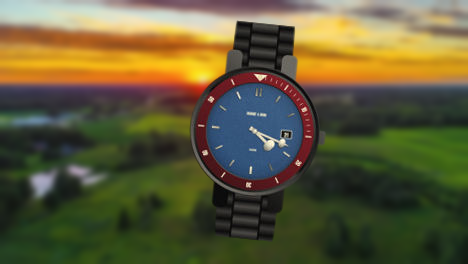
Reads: h=4 m=18
